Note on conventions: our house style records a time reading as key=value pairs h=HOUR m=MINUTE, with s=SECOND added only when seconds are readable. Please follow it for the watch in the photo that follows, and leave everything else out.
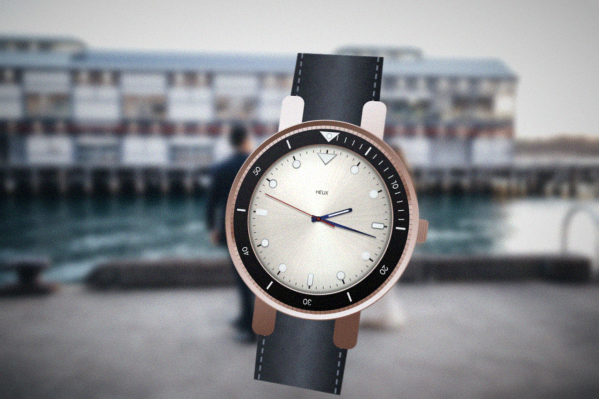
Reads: h=2 m=16 s=48
